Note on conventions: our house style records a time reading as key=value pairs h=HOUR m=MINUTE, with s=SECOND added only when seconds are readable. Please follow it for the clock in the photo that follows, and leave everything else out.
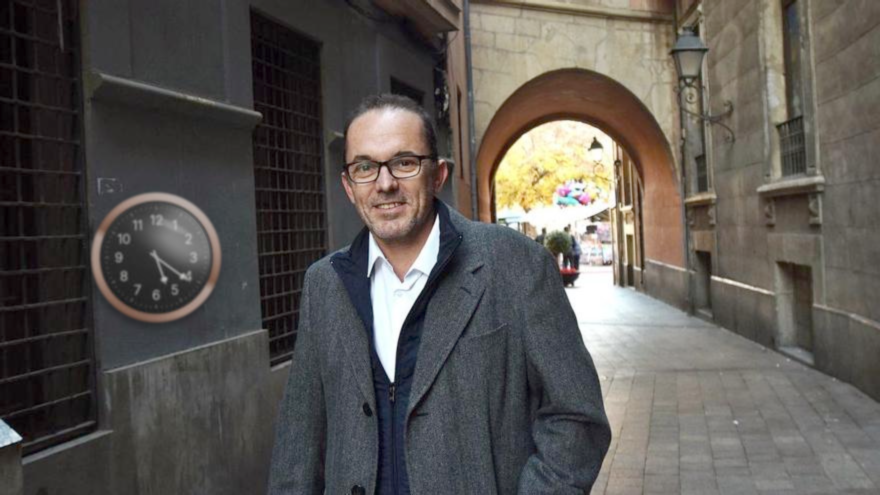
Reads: h=5 m=21
